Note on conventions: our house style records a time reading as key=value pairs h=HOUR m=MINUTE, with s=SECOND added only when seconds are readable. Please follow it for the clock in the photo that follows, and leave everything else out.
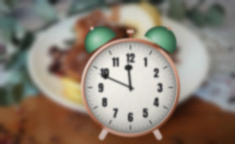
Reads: h=11 m=49
